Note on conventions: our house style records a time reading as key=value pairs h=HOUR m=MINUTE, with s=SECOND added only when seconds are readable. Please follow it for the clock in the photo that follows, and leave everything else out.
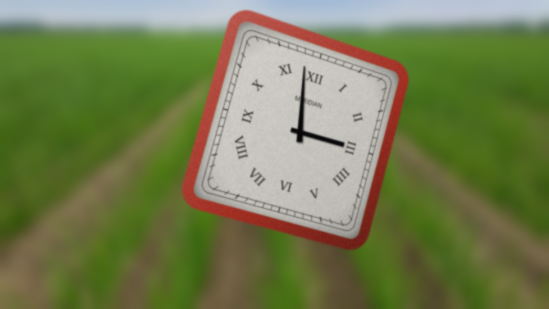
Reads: h=2 m=58
